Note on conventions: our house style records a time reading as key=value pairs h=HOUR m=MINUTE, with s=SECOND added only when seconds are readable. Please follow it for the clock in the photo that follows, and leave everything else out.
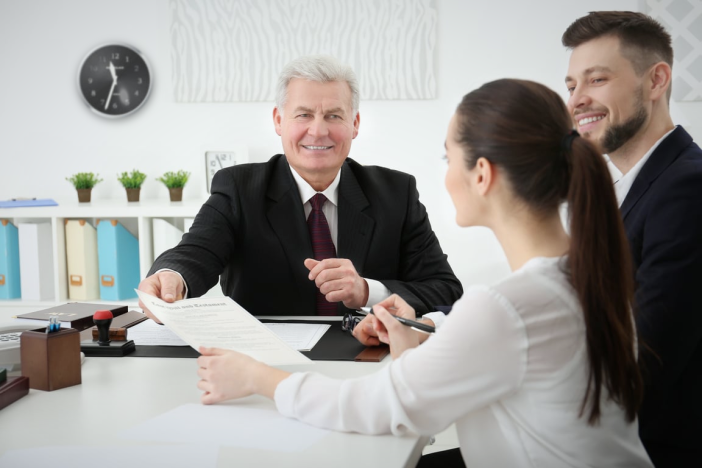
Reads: h=11 m=33
